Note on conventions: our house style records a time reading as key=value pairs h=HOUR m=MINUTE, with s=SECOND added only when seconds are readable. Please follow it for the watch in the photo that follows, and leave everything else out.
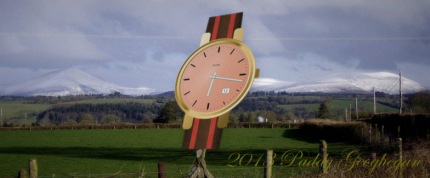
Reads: h=6 m=17
